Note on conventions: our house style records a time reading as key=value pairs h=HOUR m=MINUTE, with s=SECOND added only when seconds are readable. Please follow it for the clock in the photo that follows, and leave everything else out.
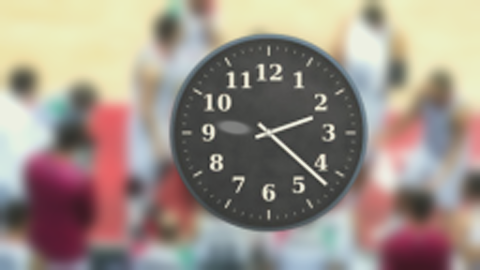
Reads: h=2 m=22
